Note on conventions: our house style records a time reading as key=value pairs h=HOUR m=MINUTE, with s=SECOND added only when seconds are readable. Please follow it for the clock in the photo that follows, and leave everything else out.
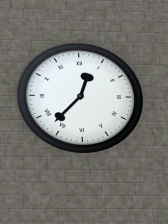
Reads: h=12 m=37
